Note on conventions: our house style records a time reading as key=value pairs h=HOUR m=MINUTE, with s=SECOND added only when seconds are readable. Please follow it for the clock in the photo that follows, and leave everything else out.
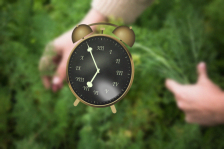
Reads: h=6 m=55
